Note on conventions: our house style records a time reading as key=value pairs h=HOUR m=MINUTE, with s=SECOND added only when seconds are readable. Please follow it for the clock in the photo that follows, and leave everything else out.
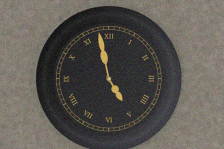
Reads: h=4 m=58
